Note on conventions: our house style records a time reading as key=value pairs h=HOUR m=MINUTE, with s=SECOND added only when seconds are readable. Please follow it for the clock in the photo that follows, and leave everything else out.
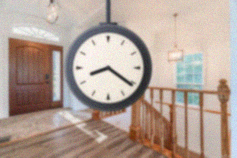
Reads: h=8 m=21
